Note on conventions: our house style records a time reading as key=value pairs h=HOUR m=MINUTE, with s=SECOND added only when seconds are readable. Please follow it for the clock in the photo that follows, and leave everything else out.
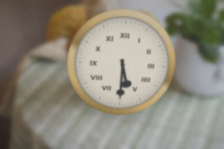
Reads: h=5 m=30
